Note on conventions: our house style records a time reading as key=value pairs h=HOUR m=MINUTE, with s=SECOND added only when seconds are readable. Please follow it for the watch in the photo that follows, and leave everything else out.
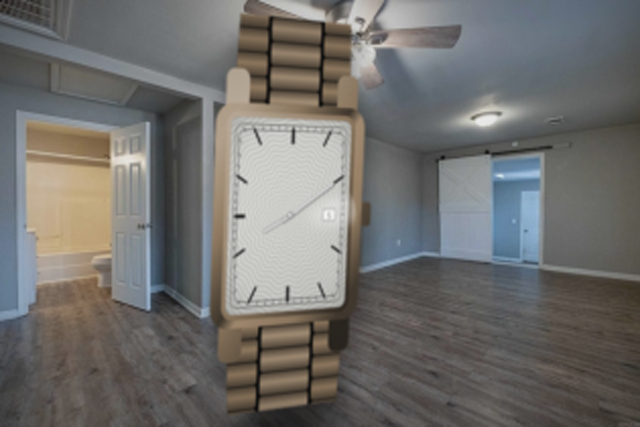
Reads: h=8 m=10
